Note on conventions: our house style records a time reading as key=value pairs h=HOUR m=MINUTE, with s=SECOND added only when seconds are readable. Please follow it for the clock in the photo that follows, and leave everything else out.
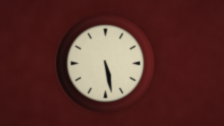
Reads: h=5 m=28
